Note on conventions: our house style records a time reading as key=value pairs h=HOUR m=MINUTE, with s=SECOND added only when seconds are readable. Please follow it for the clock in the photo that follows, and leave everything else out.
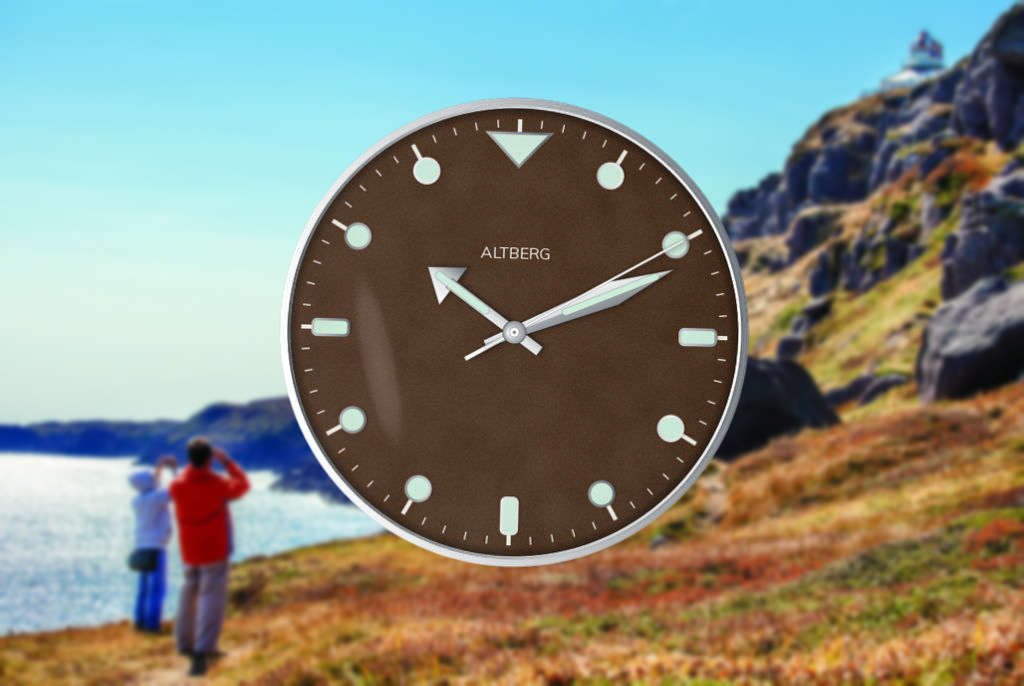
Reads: h=10 m=11 s=10
